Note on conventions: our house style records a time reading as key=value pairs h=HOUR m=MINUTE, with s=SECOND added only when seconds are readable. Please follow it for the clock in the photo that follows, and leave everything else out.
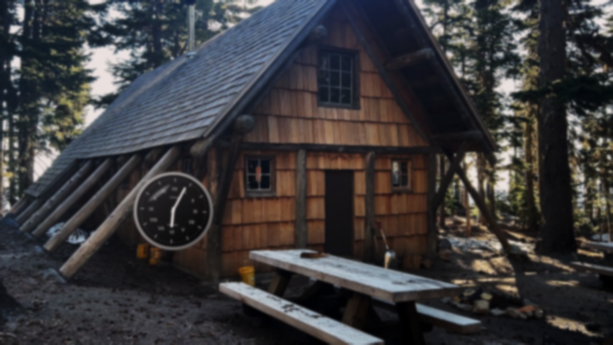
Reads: h=6 m=4
